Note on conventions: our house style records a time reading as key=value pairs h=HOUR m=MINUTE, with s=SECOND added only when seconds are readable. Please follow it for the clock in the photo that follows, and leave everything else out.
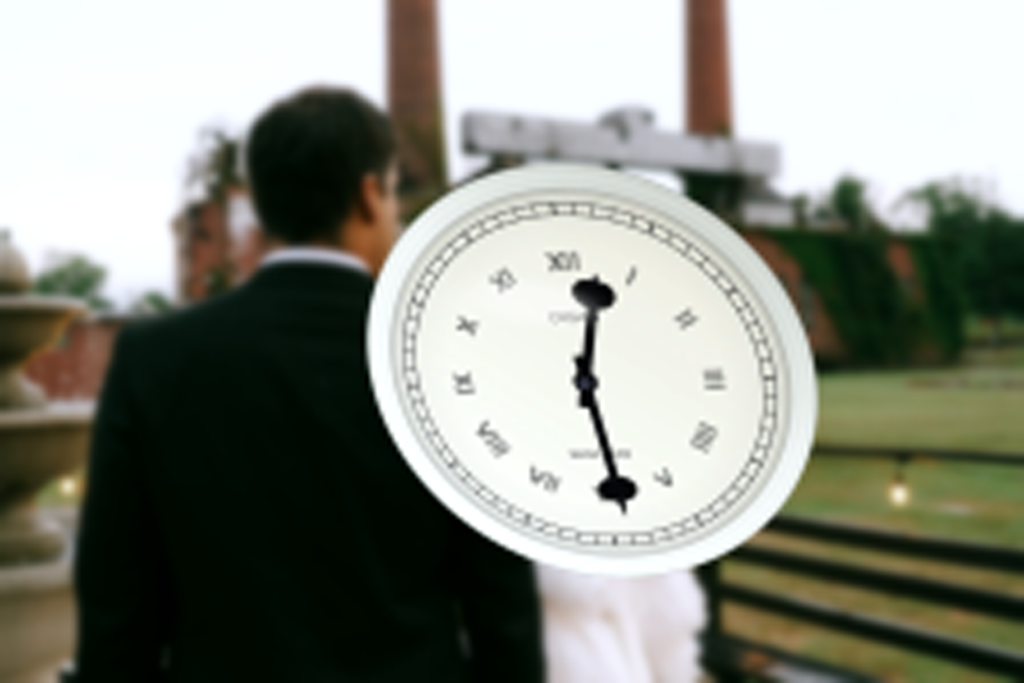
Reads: h=12 m=29
